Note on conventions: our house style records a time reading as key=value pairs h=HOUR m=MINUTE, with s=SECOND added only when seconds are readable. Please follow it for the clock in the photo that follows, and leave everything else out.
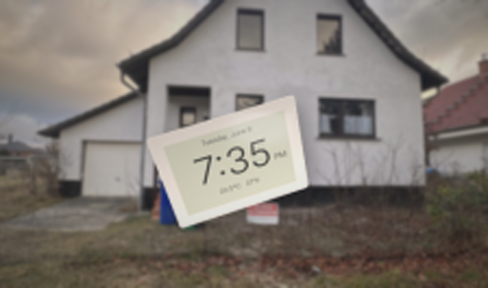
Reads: h=7 m=35
